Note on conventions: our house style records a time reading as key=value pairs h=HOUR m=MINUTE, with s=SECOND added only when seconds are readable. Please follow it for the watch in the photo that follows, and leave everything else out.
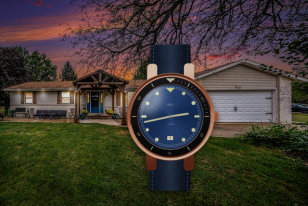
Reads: h=2 m=43
